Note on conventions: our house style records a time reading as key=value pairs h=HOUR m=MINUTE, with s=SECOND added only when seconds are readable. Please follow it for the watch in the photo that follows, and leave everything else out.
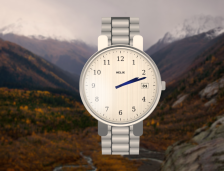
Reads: h=2 m=12
